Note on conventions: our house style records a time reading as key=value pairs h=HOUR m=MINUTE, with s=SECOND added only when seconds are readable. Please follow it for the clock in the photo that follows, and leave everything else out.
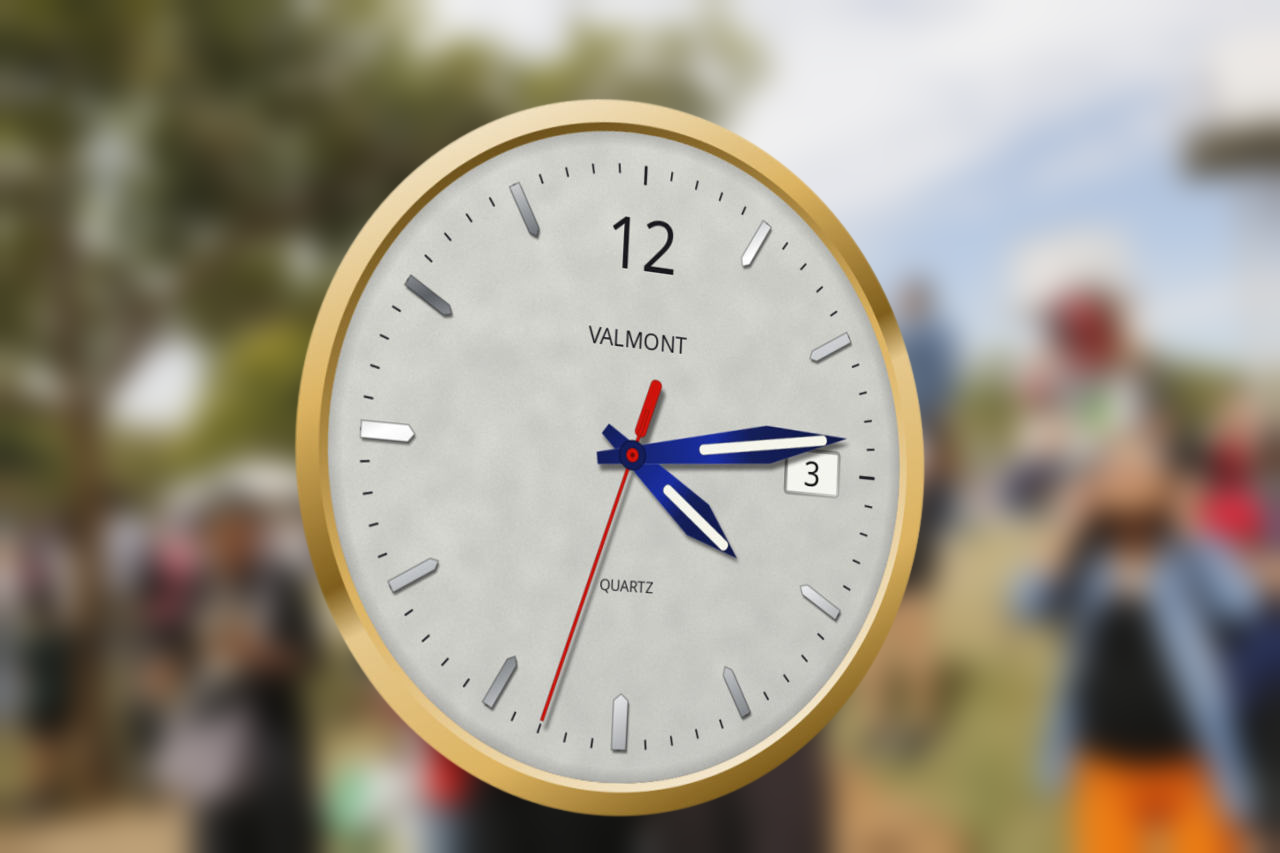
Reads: h=4 m=13 s=33
